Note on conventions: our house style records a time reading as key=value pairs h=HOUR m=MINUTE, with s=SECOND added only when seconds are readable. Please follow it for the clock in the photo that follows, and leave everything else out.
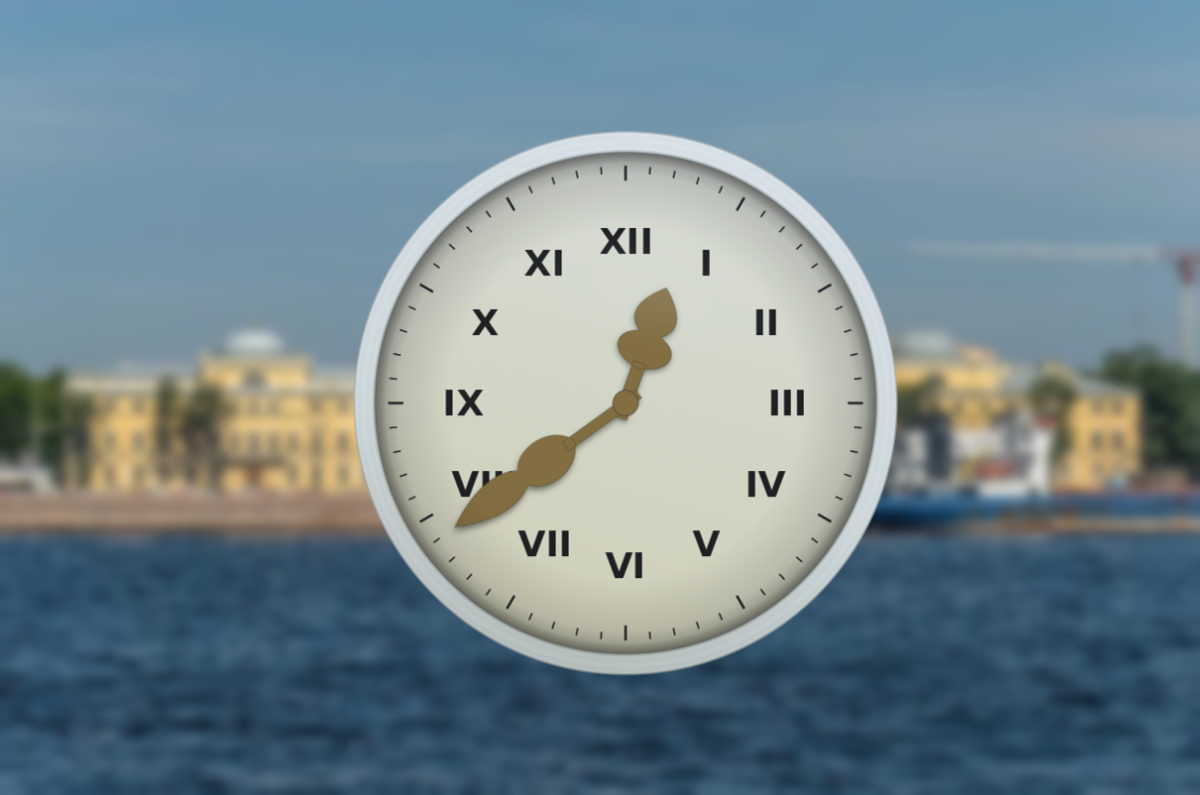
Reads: h=12 m=39
